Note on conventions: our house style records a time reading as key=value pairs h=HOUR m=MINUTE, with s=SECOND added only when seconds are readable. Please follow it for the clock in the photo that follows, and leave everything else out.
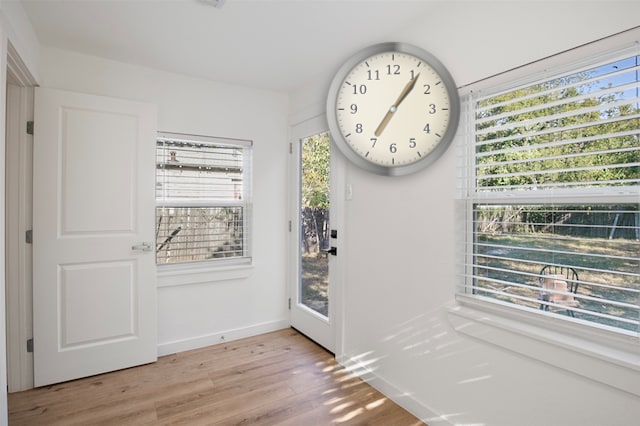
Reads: h=7 m=6
